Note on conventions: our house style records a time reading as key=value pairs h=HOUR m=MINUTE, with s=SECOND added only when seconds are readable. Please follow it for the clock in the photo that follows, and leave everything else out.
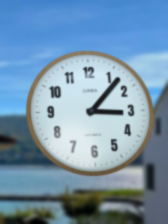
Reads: h=3 m=7
